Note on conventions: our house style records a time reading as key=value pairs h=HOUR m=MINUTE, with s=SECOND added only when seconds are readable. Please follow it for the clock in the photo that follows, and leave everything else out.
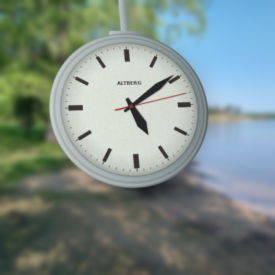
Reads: h=5 m=9 s=13
